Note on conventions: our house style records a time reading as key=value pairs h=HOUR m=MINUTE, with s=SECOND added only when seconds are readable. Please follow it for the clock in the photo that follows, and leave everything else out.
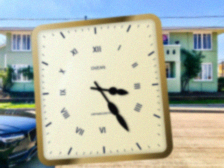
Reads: h=3 m=25
